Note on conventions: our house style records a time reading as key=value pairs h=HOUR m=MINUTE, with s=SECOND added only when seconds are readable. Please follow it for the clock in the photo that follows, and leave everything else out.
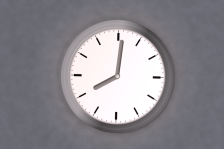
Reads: h=8 m=1
